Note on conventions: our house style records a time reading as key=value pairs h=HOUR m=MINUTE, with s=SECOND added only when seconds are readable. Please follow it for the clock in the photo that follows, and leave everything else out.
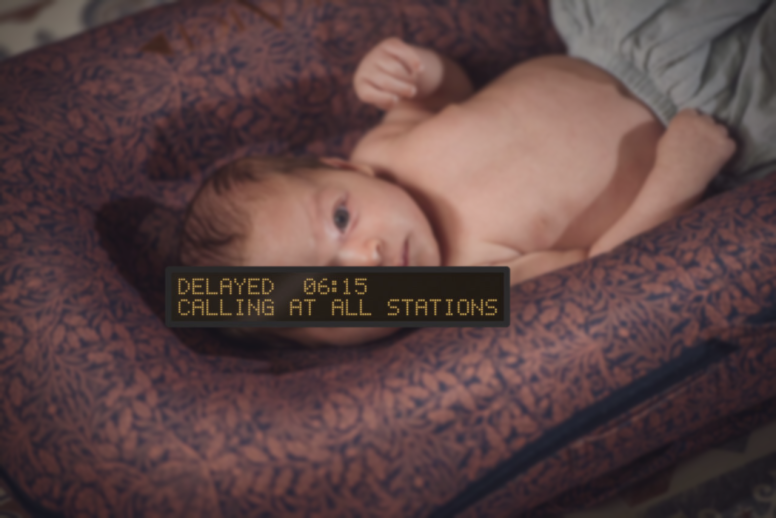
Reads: h=6 m=15
